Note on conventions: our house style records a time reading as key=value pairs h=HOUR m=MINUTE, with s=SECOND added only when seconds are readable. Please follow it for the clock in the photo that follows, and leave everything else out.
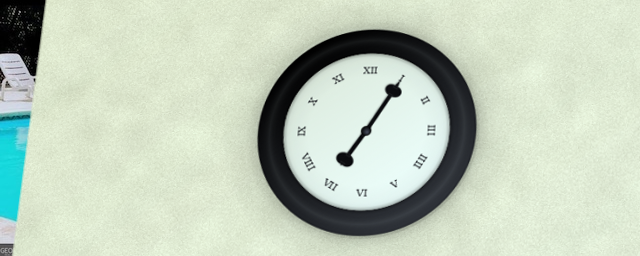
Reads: h=7 m=5
